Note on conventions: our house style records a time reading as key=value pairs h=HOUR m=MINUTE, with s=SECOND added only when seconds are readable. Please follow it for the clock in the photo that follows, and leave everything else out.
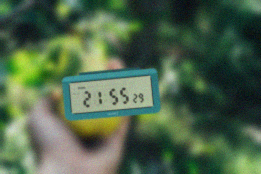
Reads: h=21 m=55 s=29
